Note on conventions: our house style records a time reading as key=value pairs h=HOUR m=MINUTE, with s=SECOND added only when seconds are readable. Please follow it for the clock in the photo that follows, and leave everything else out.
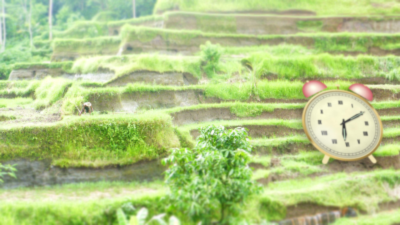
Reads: h=6 m=10
